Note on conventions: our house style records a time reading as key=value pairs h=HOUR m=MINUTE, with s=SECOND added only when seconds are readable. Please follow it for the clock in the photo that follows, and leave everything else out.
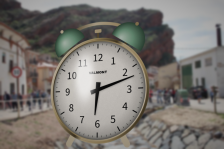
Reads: h=6 m=12
